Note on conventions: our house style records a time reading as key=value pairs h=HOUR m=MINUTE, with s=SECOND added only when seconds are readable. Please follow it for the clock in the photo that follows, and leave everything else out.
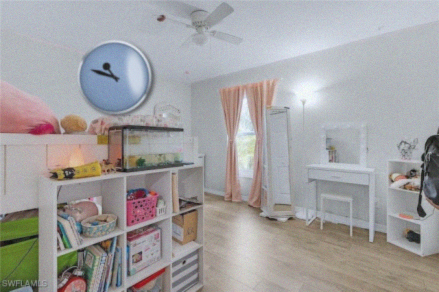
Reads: h=10 m=48
